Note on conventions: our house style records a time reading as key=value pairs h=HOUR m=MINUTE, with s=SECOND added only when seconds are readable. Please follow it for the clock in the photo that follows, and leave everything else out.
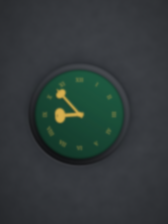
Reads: h=8 m=53
